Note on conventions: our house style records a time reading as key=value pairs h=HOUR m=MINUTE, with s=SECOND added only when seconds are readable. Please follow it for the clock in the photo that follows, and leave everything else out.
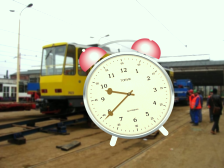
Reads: h=9 m=39
